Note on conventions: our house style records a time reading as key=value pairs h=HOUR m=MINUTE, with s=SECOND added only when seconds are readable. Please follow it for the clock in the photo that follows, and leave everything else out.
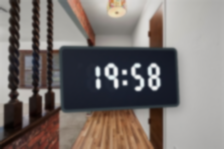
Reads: h=19 m=58
